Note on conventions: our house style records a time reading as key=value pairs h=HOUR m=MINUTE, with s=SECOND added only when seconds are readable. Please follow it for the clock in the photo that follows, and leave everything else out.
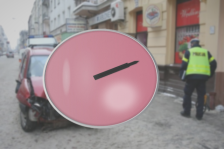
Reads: h=2 m=11
